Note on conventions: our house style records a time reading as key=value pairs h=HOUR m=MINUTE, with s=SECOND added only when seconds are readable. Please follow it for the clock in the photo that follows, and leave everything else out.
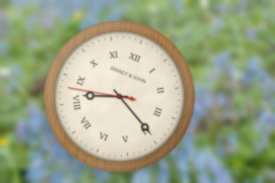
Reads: h=8 m=19 s=43
